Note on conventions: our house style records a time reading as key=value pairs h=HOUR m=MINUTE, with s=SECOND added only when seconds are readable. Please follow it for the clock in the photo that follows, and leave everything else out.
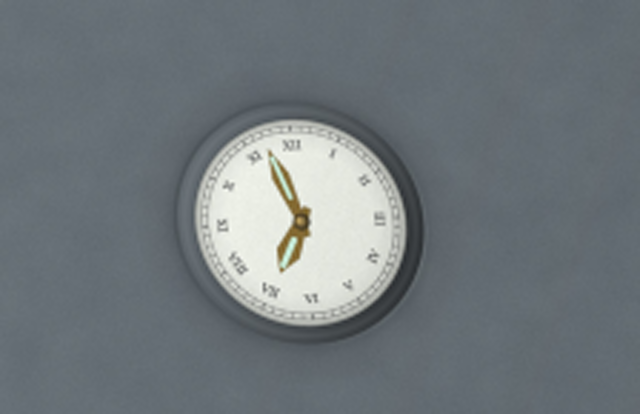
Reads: h=6 m=57
